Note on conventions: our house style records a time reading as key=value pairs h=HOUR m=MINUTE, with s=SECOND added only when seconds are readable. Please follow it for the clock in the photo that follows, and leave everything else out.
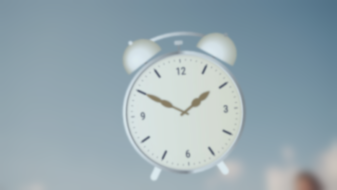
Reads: h=1 m=50
